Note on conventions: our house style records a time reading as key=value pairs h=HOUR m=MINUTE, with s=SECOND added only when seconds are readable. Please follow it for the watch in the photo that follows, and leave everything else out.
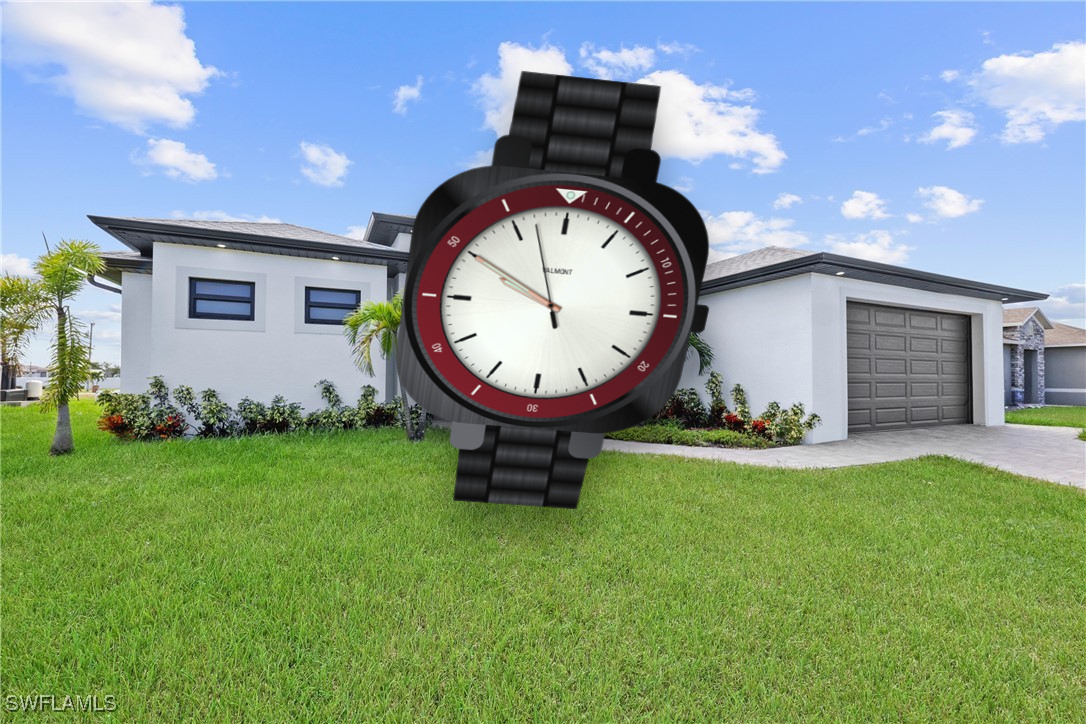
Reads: h=9 m=49 s=57
